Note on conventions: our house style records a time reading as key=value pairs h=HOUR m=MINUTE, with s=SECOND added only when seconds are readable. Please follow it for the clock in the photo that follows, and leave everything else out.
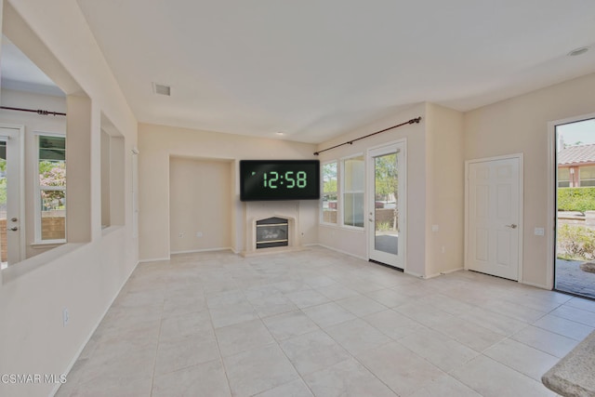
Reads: h=12 m=58
